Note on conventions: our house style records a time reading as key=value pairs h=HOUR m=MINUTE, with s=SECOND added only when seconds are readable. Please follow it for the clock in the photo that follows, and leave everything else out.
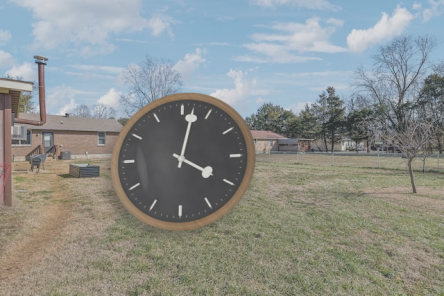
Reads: h=4 m=2
